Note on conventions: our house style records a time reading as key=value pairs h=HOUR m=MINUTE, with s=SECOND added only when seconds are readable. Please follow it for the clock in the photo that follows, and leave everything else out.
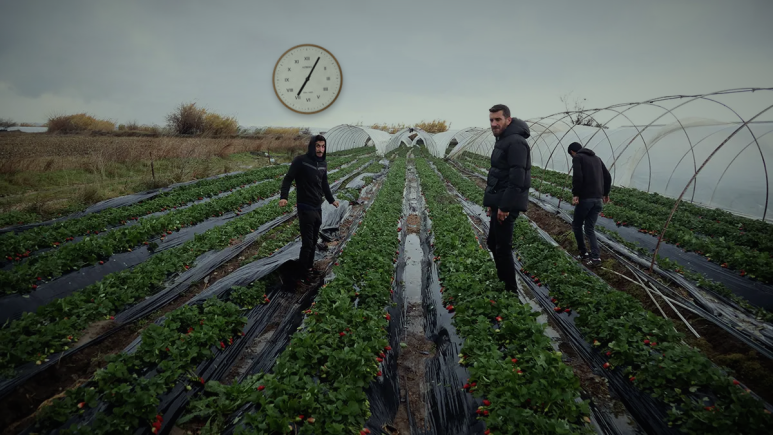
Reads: h=7 m=5
